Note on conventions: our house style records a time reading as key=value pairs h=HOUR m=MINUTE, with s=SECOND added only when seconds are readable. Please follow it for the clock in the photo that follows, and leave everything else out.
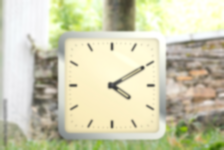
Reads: h=4 m=10
